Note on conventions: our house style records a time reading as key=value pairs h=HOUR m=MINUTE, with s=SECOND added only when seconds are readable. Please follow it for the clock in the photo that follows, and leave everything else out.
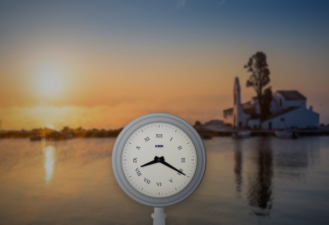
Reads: h=8 m=20
